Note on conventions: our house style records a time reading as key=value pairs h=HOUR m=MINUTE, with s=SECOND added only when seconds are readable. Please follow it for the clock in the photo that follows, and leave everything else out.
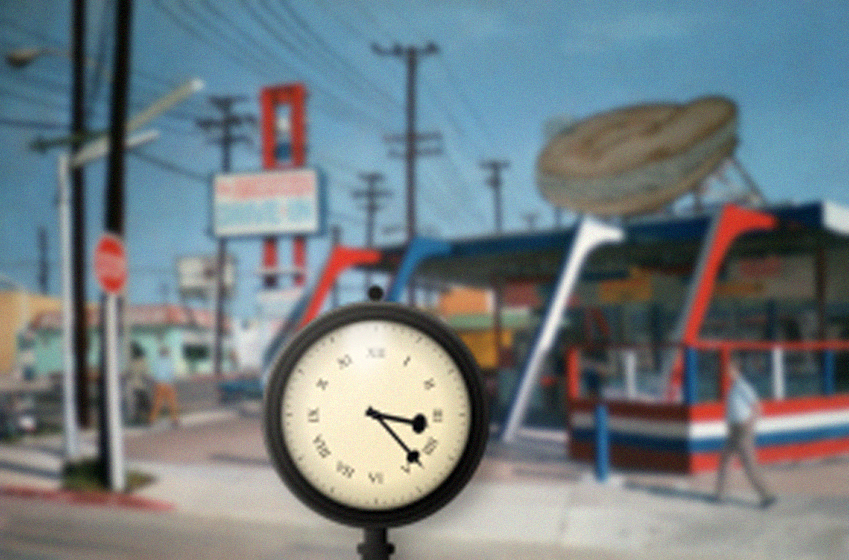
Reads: h=3 m=23
